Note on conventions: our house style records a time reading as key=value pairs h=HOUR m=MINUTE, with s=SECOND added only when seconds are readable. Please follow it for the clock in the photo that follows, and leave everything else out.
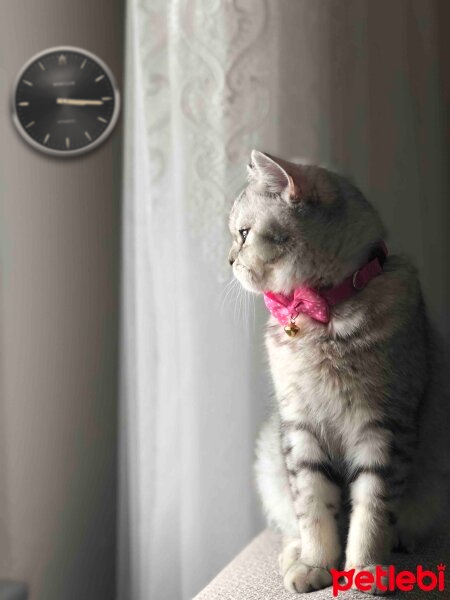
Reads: h=3 m=16
